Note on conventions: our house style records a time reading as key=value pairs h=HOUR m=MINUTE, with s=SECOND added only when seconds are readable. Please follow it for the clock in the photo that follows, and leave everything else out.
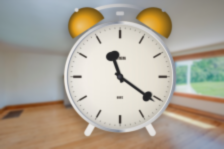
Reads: h=11 m=21
